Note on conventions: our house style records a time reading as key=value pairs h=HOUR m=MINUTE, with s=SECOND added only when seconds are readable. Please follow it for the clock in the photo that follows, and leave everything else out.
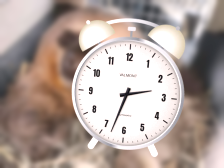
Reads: h=2 m=33
